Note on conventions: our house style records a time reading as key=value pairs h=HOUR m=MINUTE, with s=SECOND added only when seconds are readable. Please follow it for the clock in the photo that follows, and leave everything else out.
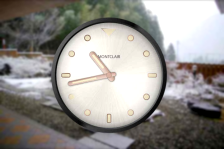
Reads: h=10 m=43
